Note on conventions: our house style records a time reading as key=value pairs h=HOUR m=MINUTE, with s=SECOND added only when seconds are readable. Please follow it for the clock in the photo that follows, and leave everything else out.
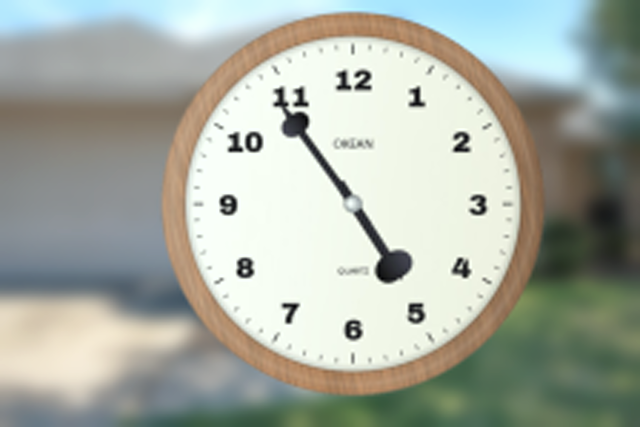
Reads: h=4 m=54
